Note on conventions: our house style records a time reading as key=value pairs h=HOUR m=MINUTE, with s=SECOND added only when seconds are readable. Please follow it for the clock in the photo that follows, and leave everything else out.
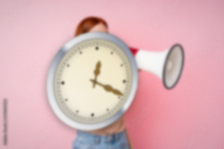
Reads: h=12 m=19
